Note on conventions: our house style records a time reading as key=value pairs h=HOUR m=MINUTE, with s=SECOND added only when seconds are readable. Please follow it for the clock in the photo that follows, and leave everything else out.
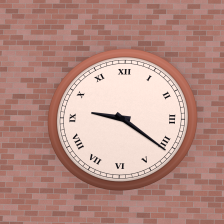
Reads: h=9 m=21
